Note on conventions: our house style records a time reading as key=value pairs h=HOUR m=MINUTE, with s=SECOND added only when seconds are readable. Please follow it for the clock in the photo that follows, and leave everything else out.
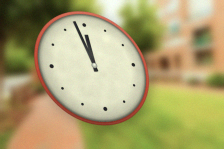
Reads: h=11 m=58
